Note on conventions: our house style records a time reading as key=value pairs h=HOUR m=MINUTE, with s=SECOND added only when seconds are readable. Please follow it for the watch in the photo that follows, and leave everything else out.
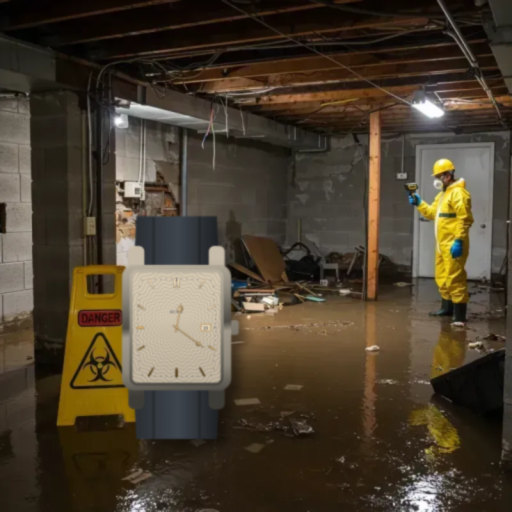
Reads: h=12 m=21
